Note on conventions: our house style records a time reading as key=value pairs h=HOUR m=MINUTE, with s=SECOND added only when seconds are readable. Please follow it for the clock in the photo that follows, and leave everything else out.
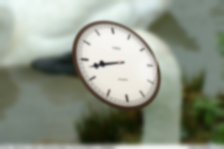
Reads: h=8 m=43
